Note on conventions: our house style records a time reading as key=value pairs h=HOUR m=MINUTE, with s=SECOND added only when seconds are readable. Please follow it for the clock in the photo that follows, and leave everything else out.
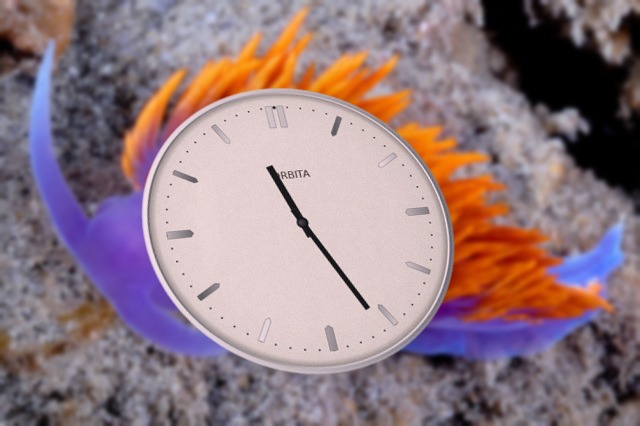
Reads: h=11 m=26
